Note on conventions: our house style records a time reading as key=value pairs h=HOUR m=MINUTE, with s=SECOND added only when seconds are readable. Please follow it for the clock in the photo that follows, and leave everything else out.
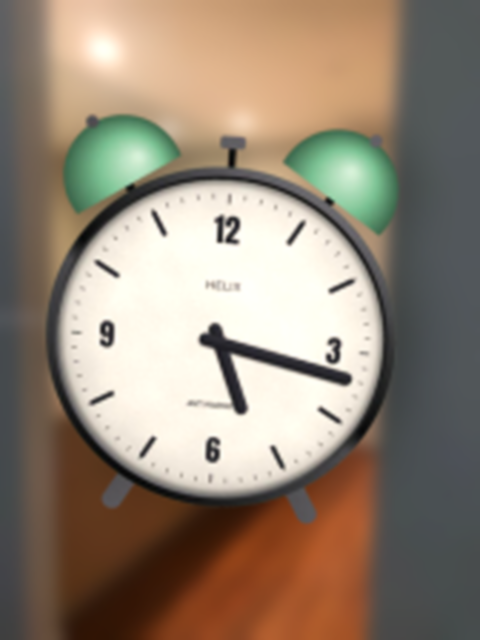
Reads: h=5 m=17
